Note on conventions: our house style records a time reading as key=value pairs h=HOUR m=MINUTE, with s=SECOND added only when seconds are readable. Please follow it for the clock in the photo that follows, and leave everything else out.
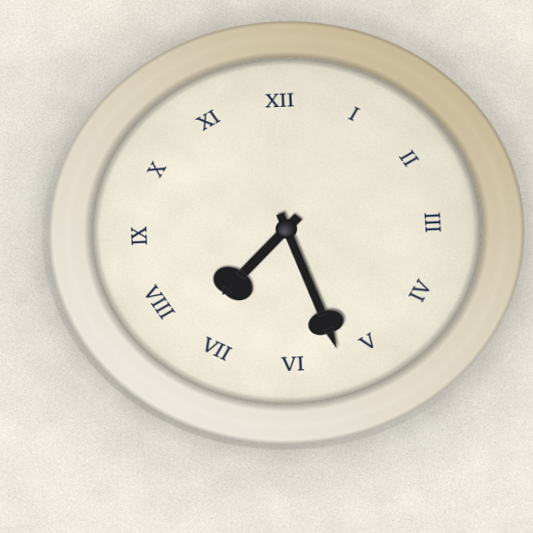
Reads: h=7 m=27
